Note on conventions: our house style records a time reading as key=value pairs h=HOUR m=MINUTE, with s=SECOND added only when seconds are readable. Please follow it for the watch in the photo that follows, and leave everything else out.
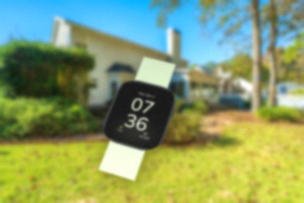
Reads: h=7 m=36
